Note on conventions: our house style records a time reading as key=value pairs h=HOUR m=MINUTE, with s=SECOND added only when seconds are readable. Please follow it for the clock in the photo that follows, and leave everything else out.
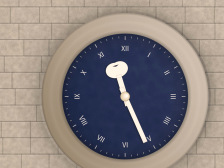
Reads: h=11 m=26
